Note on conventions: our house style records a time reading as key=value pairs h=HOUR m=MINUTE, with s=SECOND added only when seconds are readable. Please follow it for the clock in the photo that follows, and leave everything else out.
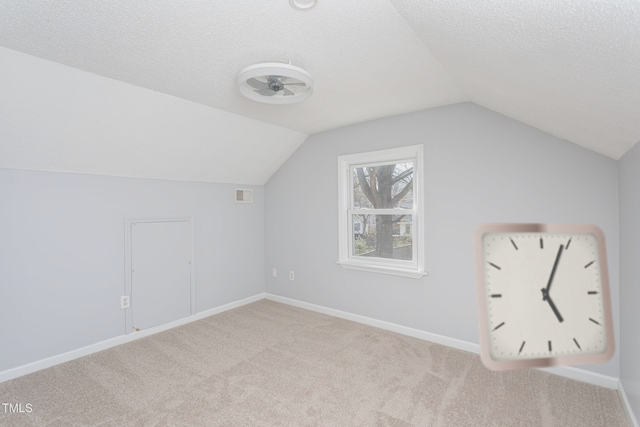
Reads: h=5 m=4
